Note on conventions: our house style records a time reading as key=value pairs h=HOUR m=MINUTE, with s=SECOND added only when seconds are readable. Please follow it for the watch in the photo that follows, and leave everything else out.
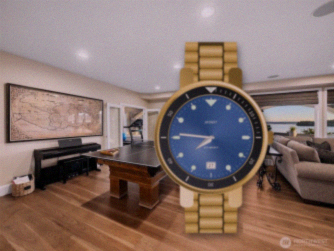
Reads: h=7 m=46
